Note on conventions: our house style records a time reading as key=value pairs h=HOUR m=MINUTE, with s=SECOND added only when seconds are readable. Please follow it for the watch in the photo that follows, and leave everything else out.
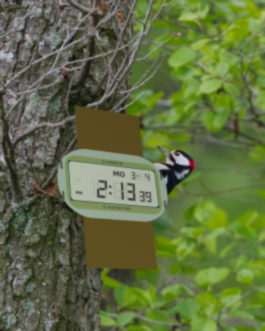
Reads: h=2 m=13 s=39
